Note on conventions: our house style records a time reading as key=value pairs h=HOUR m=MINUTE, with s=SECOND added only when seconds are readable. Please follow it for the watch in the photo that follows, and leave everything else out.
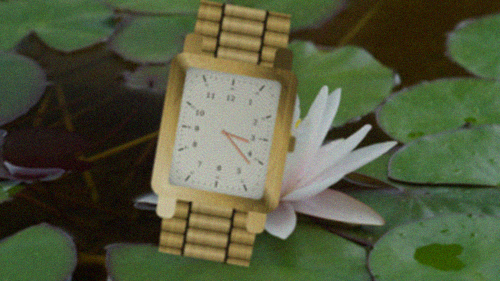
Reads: h=3 m=22
